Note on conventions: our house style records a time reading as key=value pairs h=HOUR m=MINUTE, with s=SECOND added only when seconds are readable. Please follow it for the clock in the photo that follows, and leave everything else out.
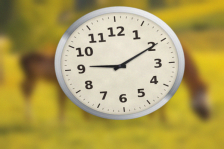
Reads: h=9 m=10
